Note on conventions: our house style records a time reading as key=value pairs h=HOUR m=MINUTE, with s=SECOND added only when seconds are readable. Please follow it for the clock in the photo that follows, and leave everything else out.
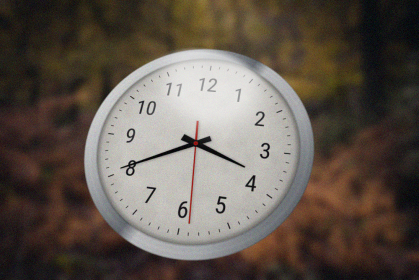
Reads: h=3 m=40 s=29
